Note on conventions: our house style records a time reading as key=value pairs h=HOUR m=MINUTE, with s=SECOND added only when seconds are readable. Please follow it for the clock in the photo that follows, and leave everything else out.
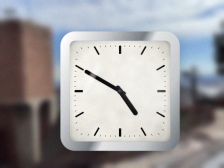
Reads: h=4 m=50
